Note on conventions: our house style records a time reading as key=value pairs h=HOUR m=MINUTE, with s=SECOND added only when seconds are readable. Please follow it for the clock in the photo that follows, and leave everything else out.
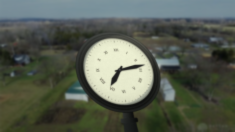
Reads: h=7 m=13
